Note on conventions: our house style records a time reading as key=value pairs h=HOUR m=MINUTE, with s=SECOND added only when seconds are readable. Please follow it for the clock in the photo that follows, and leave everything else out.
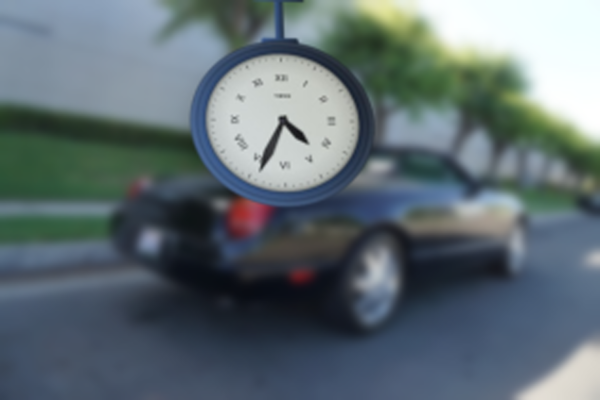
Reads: h=4 m=34
